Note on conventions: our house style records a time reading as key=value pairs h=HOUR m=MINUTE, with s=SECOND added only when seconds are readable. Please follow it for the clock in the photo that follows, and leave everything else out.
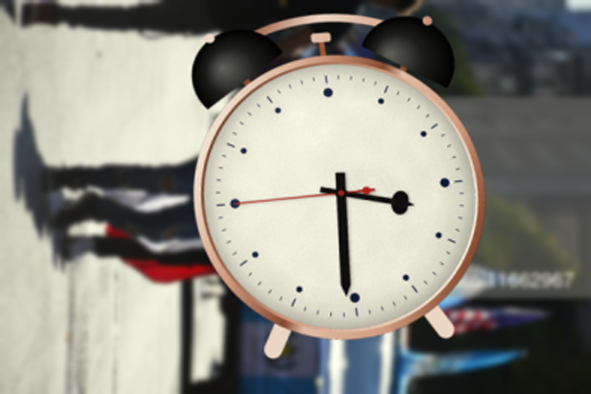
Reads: h=3 m=30 s=45
